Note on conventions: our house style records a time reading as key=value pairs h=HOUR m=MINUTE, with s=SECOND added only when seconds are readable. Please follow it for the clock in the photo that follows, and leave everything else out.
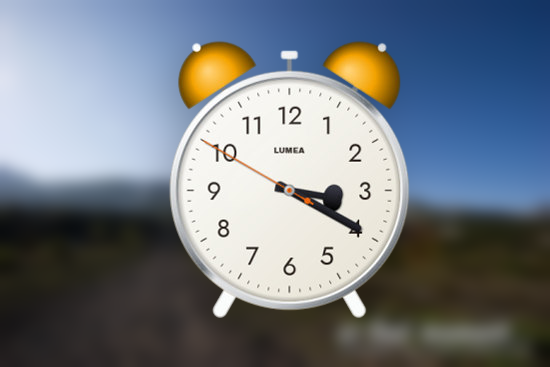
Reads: h=3 m=19 s=50
